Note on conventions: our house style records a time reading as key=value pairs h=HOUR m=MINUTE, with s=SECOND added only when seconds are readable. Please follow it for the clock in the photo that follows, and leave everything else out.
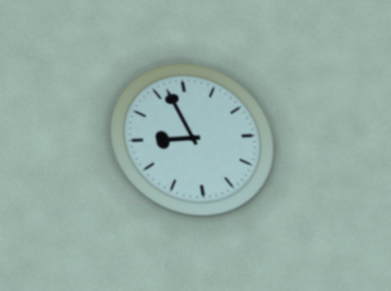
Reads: h=8 m=57
